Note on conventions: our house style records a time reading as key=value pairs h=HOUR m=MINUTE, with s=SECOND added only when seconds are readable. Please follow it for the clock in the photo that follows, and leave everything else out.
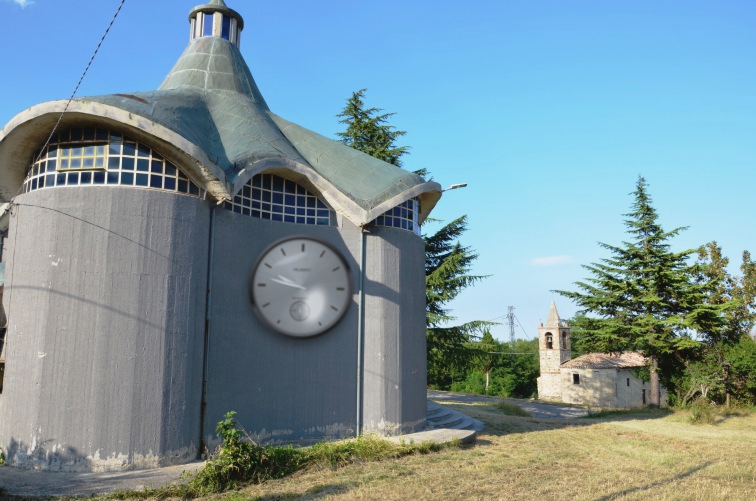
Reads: h=9 m=47
